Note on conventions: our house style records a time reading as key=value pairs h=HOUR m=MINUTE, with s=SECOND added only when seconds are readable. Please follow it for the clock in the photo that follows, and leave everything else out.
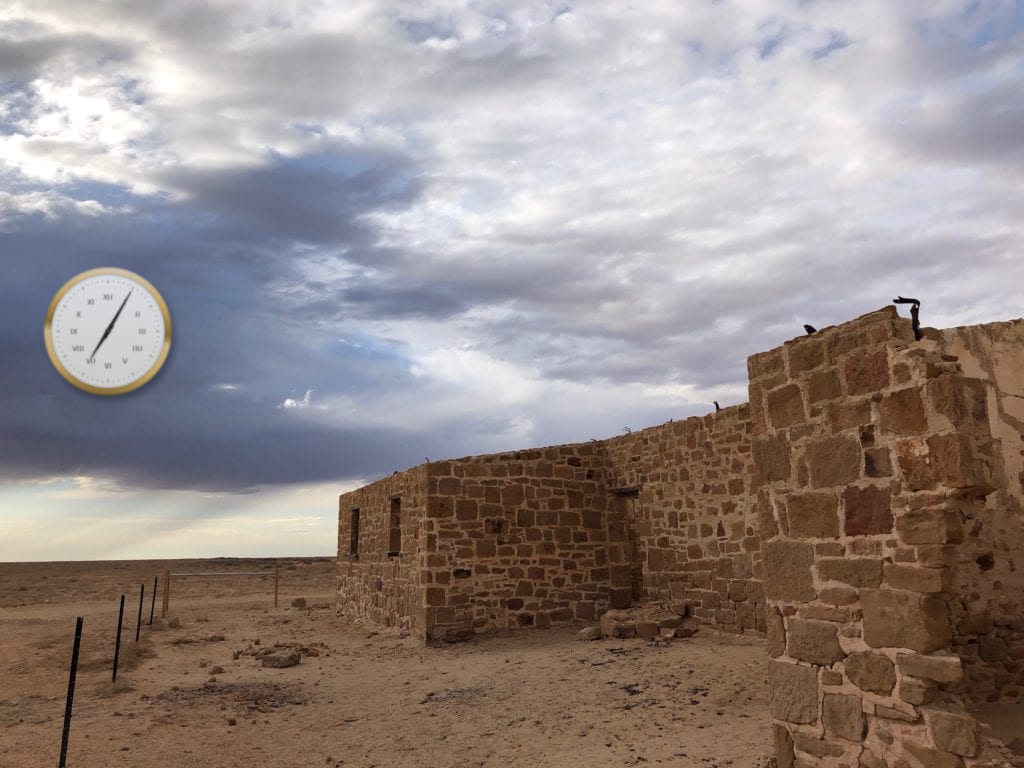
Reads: h=7 m=5
